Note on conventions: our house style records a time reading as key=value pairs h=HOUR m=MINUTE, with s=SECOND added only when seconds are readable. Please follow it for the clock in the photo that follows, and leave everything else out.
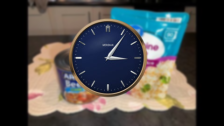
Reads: h=3 m=6
